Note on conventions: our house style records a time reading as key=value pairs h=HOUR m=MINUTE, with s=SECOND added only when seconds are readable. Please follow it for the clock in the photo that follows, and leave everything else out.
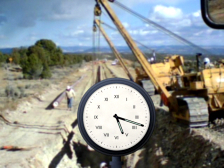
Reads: h=5 m=18
